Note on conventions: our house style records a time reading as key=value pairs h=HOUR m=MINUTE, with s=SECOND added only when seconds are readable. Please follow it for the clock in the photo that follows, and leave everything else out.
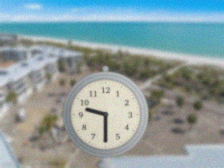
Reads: h=9 m=30
